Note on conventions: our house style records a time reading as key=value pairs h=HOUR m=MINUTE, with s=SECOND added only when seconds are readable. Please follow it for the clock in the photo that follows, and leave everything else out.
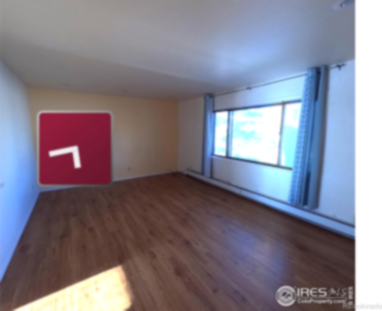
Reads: h=5 m=43
